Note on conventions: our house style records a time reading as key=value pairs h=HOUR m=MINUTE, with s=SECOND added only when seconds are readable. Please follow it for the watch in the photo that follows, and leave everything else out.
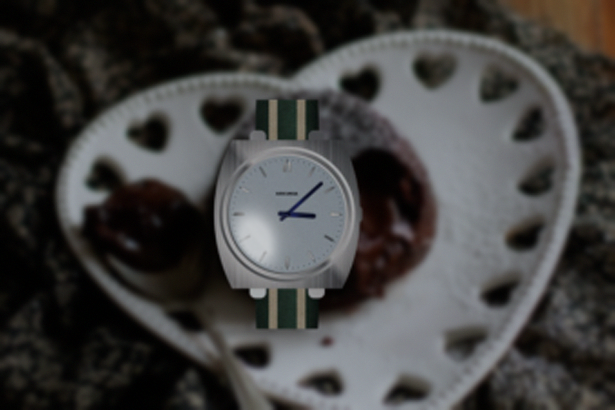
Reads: h=3 m=8
